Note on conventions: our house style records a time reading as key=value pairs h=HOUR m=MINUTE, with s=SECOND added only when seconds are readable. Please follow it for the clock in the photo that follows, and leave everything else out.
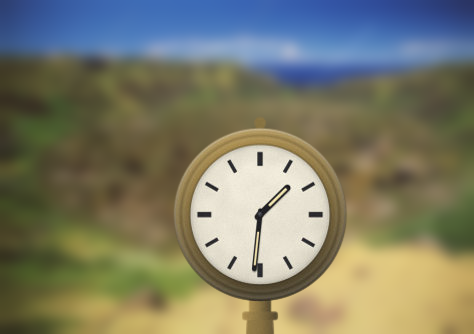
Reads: h=1 m=31
